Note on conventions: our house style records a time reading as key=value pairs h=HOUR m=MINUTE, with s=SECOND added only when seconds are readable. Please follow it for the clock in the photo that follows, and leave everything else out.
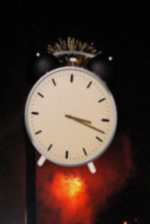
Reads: h=3 m=18
